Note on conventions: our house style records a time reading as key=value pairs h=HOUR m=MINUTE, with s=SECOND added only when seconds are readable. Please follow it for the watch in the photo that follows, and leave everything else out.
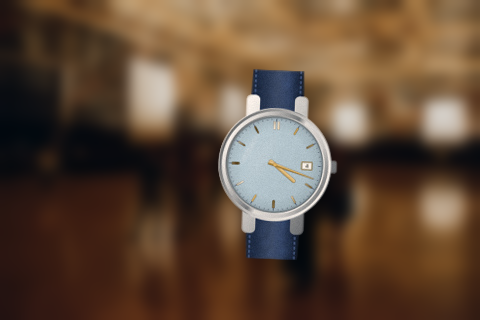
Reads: h=4 m=18
